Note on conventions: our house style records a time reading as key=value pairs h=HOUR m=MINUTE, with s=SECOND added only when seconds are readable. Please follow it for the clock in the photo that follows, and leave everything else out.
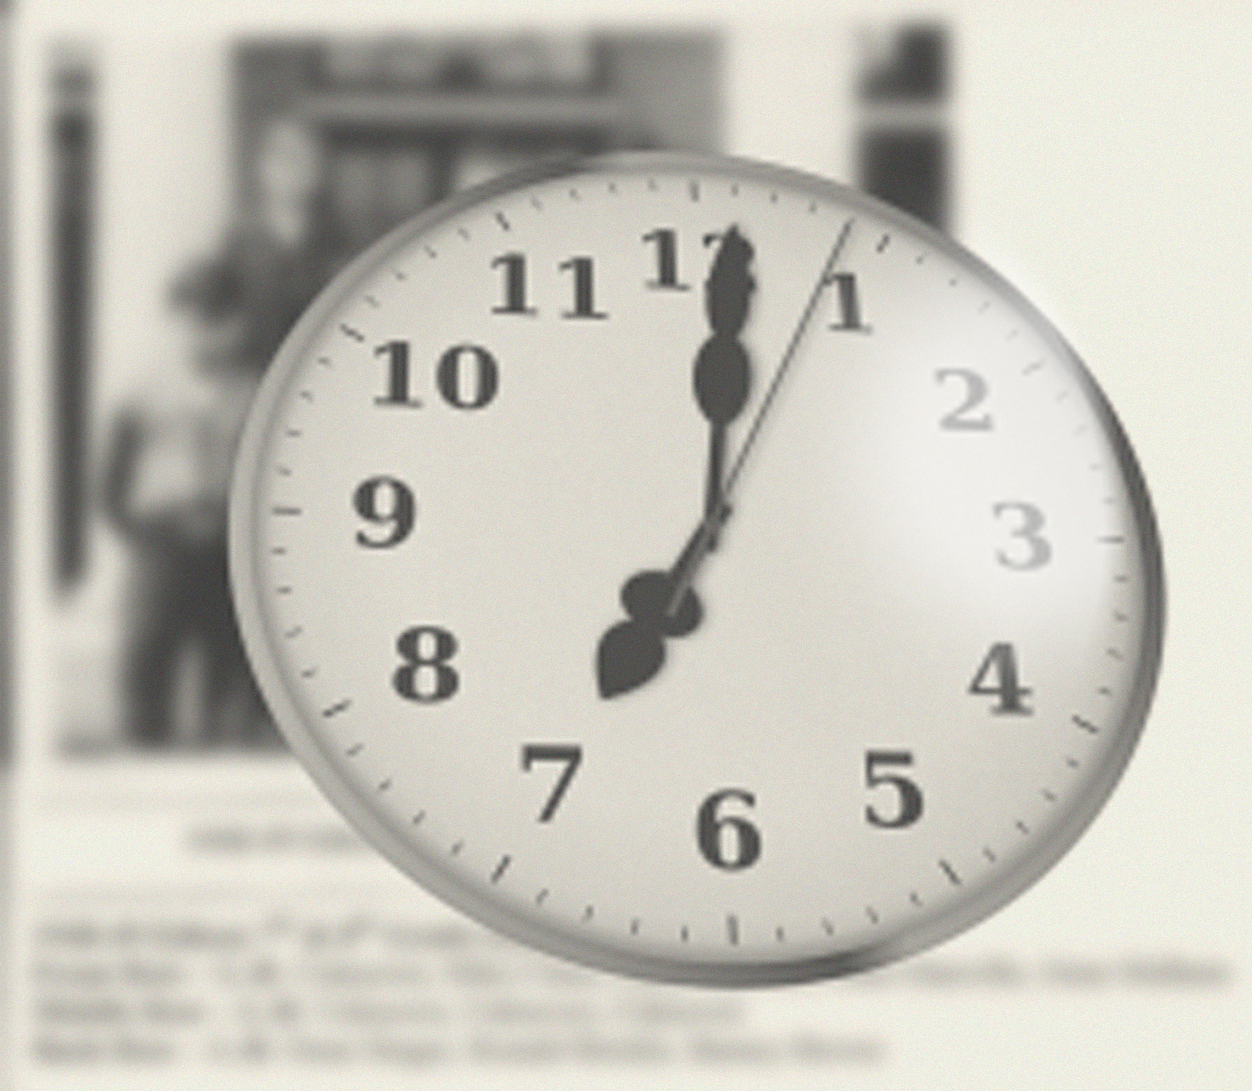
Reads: h=7 m=1 s=4
